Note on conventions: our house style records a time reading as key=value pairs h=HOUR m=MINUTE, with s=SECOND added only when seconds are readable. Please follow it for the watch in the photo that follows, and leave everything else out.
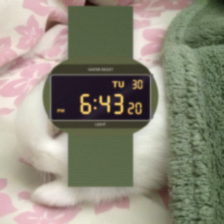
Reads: h=6 m=43 s=20
